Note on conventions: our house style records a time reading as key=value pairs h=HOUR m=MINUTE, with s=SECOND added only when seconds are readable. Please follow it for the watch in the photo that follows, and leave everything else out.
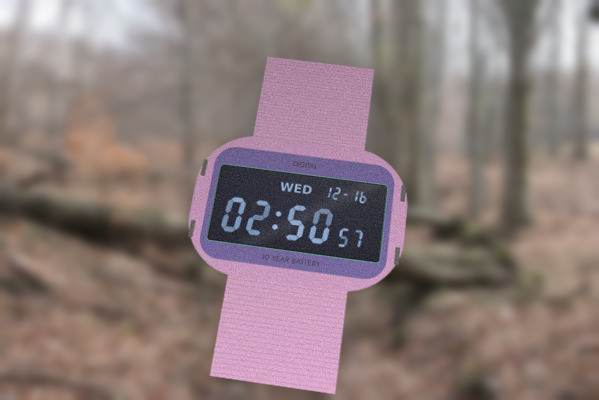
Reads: h=2 m=50 s=57
